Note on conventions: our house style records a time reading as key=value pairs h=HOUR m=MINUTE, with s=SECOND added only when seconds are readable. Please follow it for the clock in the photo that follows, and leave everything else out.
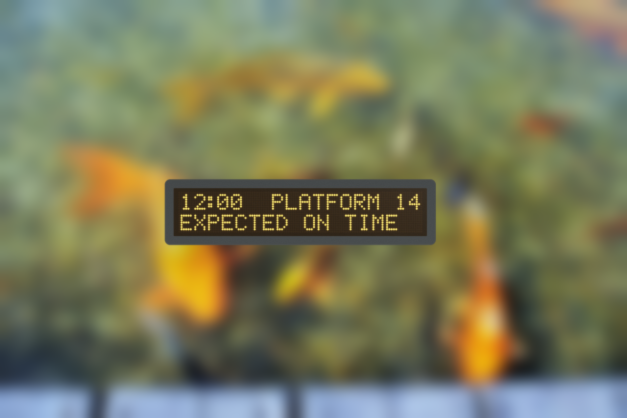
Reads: h=12 m=0
